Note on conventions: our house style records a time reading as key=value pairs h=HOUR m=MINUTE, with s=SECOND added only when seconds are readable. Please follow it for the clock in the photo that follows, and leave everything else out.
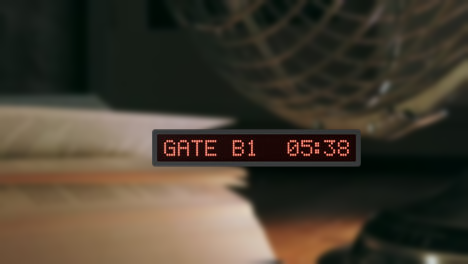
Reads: h=5 m=38
